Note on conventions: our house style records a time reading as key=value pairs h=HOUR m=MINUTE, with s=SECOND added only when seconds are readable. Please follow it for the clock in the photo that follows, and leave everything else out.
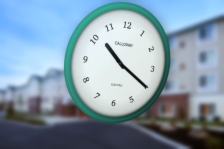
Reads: h=10 m=20
